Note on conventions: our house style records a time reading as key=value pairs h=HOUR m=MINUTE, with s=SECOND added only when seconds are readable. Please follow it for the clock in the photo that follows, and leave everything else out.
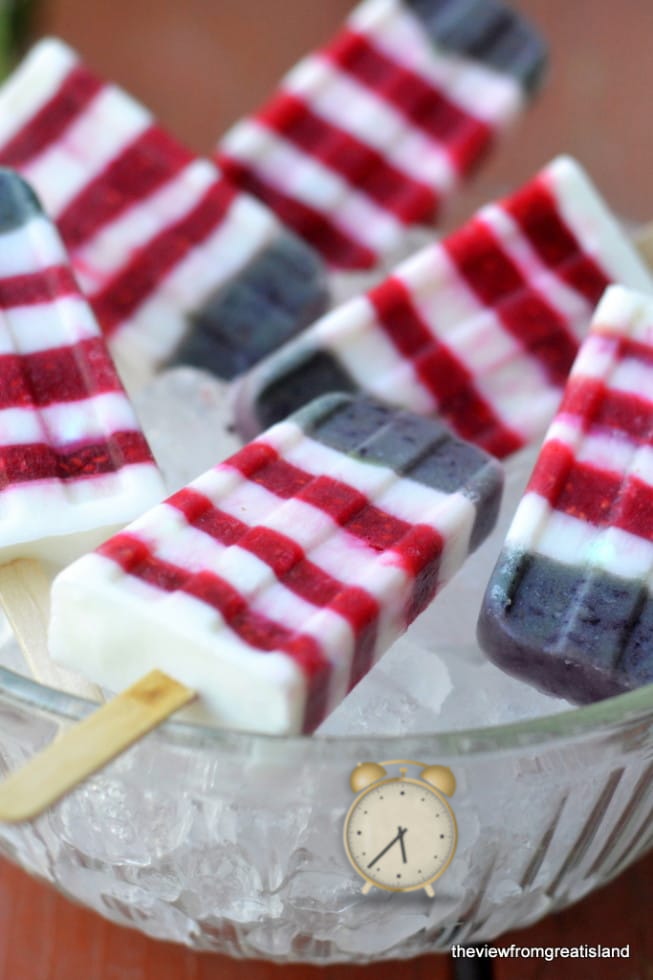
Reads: h=5 m=37
